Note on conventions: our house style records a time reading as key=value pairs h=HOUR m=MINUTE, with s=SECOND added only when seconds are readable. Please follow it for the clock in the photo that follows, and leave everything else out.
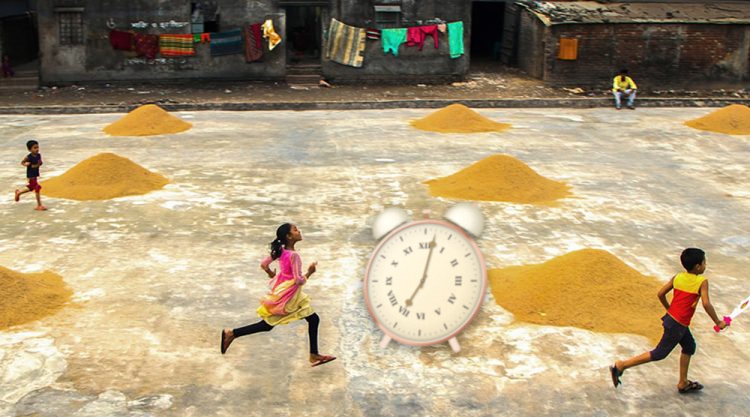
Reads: h=7 m=2
